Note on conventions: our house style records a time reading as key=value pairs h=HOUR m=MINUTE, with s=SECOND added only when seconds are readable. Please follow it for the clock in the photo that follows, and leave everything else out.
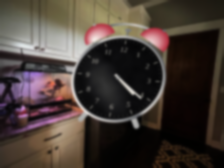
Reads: h=4 m=21
